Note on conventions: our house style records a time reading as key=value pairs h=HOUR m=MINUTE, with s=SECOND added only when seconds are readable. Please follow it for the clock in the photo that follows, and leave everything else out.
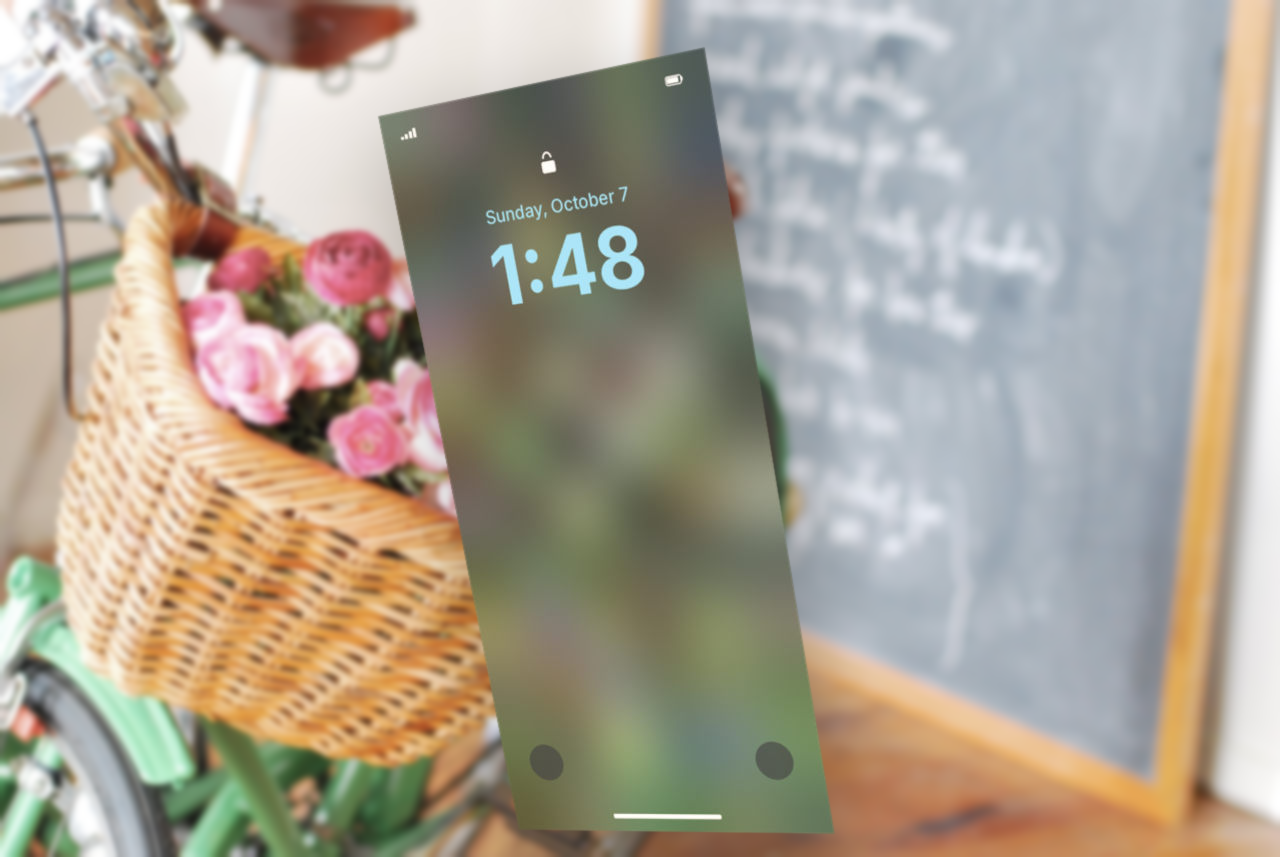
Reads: h=1 m=48
